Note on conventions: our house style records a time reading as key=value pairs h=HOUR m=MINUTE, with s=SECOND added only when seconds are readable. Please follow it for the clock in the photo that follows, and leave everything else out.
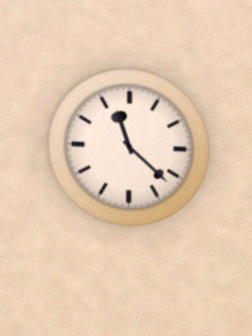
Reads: h=11 m=22
